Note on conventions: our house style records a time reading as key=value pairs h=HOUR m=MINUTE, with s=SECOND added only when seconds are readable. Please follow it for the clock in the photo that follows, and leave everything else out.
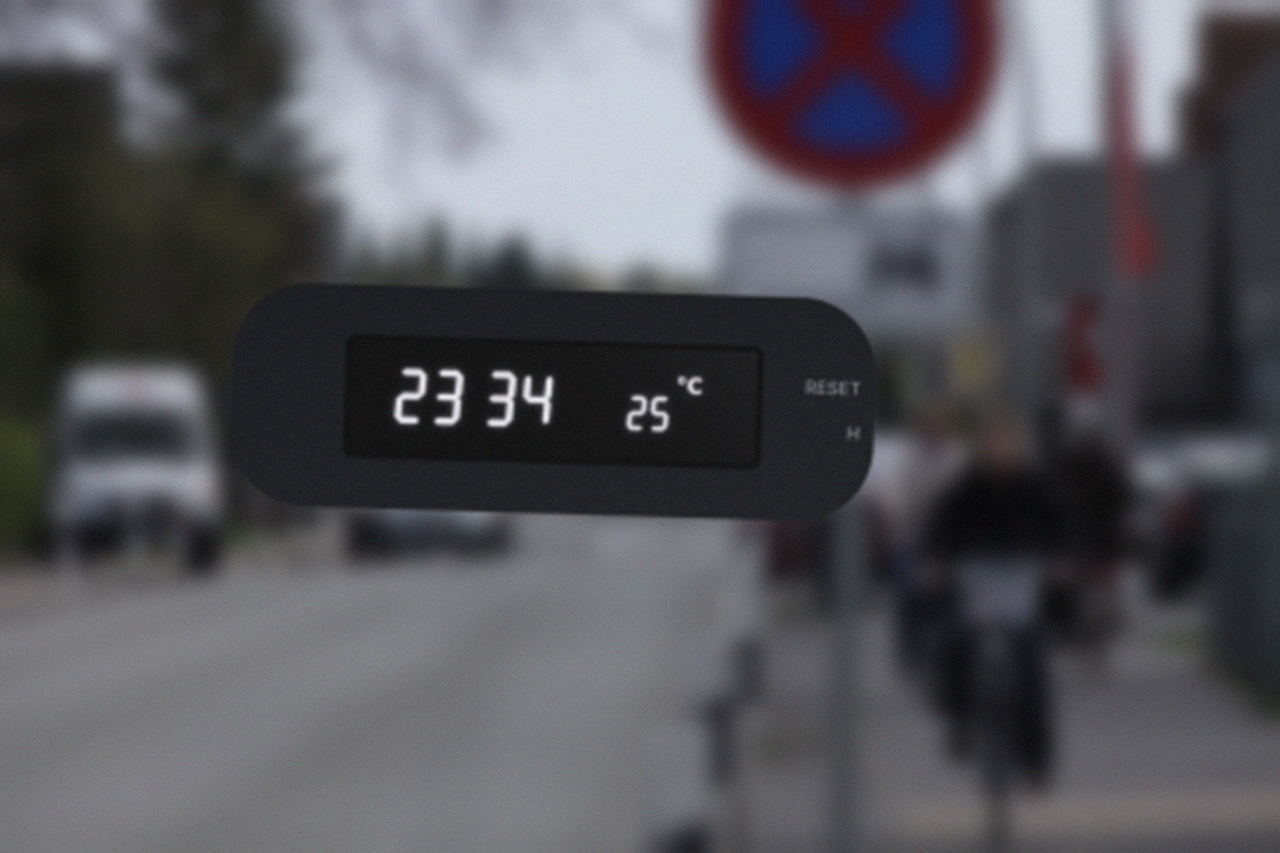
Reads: h=23 m=34
